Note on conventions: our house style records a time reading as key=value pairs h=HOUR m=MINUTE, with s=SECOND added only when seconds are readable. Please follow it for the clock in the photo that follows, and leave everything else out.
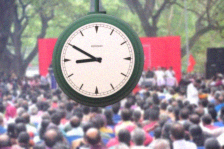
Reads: h=8 m=50
